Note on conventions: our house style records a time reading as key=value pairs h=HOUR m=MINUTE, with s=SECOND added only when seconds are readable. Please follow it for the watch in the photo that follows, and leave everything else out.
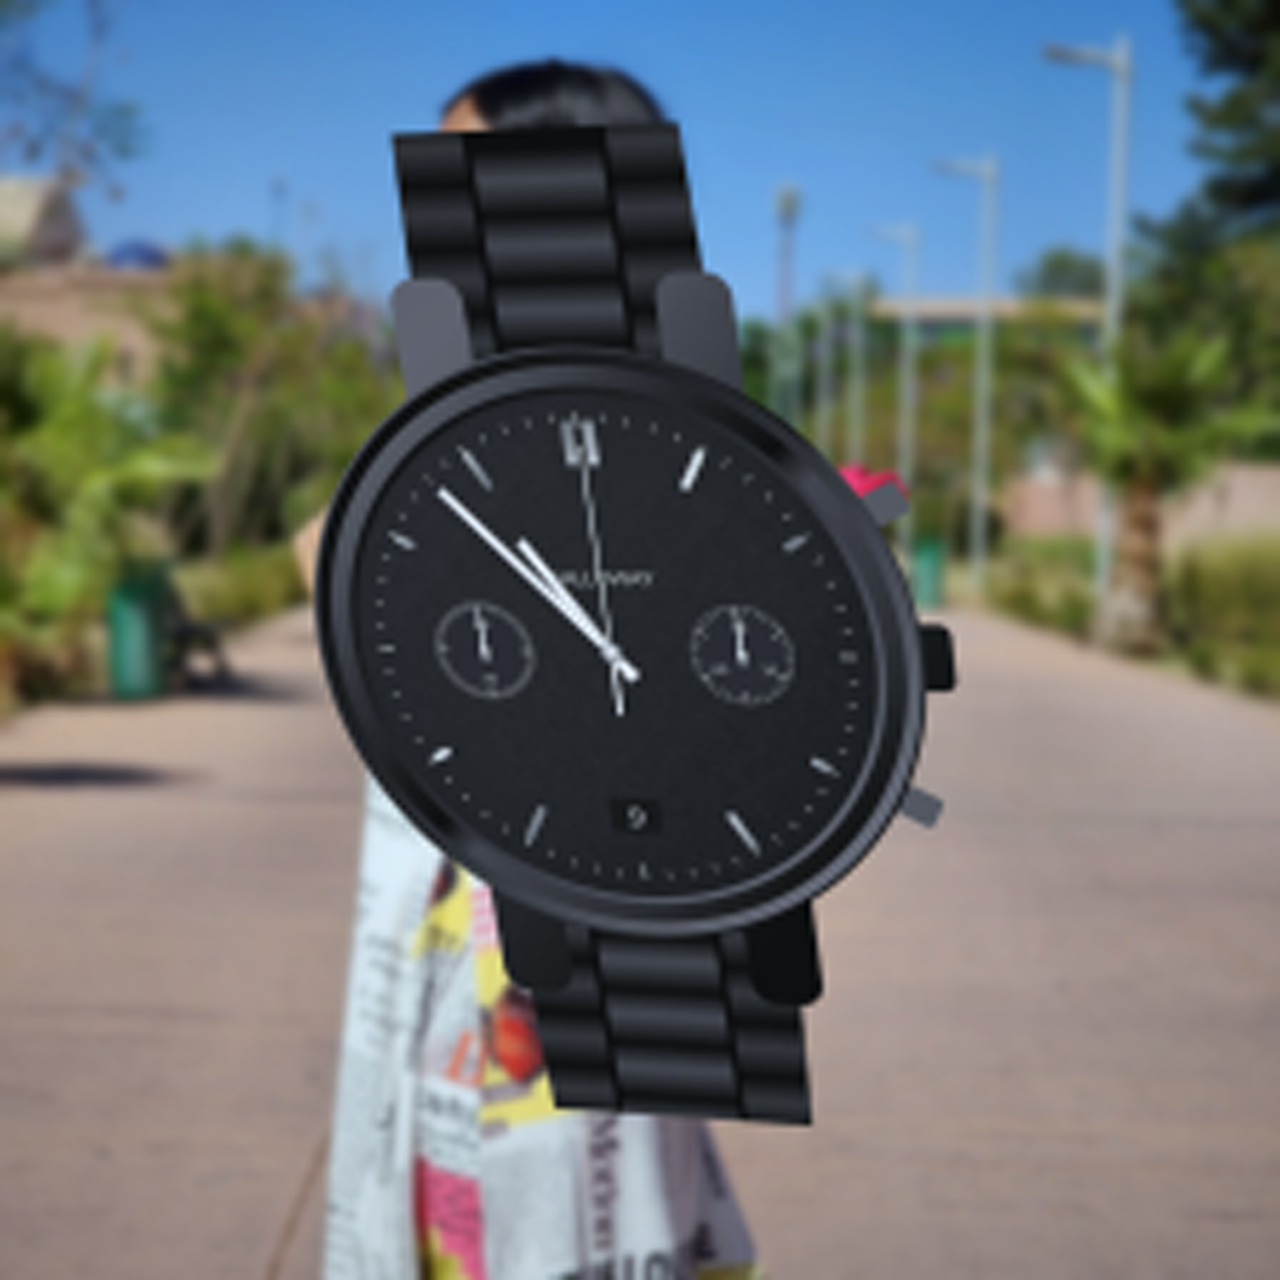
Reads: h=10 m=53
